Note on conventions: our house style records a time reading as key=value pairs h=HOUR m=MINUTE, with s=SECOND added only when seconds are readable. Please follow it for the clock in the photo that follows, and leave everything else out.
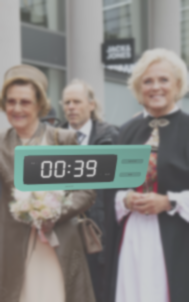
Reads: h=0 m=39
